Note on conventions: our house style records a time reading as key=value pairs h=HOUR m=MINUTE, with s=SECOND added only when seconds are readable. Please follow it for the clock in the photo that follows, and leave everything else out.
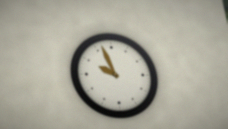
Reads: h=9 m=57
